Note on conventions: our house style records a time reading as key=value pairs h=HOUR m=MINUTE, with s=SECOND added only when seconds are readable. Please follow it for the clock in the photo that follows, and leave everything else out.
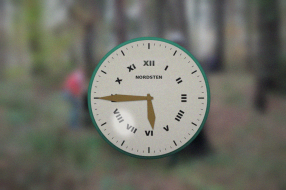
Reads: h=5 m=45
